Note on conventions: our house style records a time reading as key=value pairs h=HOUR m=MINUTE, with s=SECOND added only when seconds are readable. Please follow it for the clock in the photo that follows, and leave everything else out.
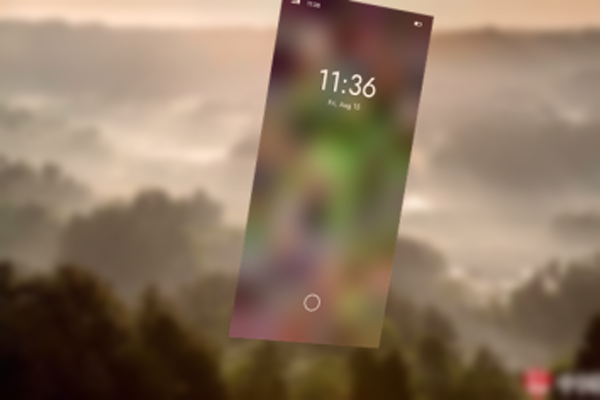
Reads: h=11 m=36
